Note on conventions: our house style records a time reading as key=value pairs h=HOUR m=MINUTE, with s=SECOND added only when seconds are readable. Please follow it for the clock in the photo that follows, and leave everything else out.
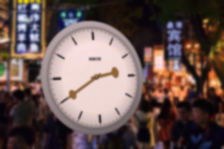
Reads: h=2 m=40
